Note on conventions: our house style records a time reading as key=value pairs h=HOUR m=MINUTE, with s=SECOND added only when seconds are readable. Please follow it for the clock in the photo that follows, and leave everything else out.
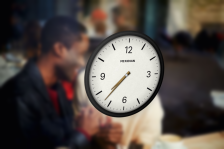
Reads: h=7 m=37
